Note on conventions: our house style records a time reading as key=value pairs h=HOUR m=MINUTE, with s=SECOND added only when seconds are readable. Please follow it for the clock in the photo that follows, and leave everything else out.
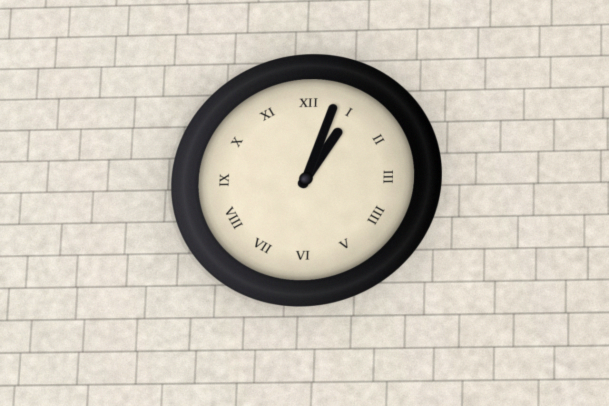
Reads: h=1 m=3
